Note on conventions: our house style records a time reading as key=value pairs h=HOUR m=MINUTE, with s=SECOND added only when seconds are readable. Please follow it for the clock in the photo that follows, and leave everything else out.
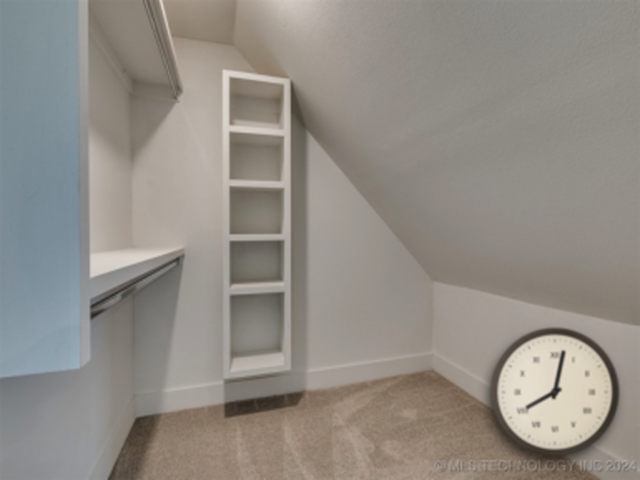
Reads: h=8 m=2
